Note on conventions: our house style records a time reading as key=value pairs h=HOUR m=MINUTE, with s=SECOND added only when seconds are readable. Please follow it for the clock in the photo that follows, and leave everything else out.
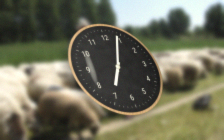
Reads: h=7 m=4
